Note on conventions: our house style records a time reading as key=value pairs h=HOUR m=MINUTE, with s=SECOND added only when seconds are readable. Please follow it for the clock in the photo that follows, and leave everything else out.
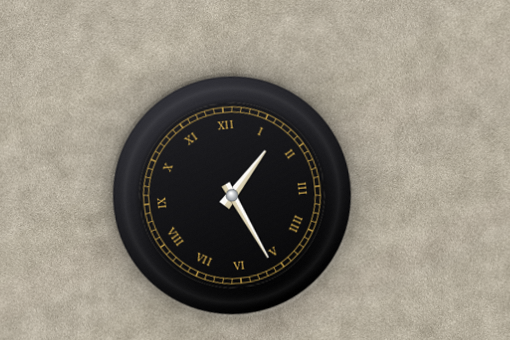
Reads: h=1 m=26
